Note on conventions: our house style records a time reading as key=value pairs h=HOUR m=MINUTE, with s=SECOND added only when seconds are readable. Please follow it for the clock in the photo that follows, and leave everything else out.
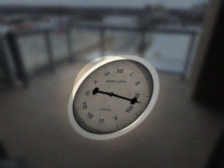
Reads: h=9 m=17
